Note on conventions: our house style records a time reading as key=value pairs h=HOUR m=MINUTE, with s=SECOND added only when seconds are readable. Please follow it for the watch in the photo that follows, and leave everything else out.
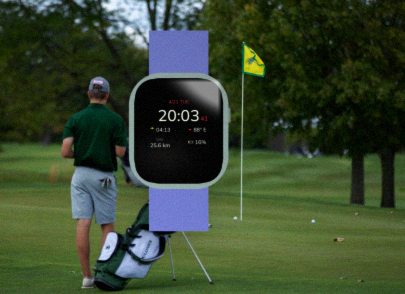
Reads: h=20 m=3
